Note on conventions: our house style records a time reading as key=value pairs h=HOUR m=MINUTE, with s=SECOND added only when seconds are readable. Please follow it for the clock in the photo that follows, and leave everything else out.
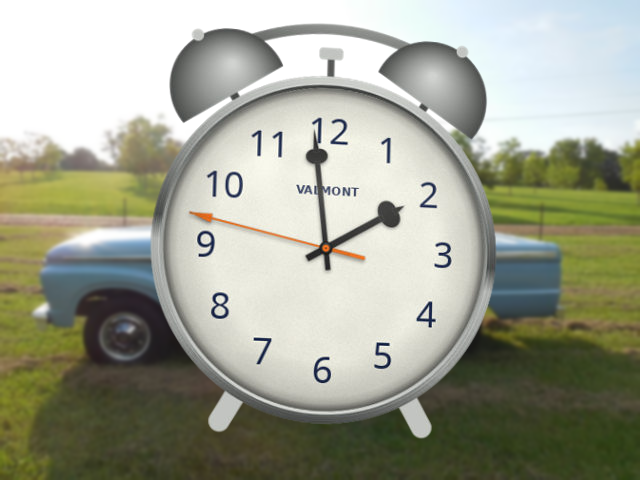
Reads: h=1 m=58 s=47
